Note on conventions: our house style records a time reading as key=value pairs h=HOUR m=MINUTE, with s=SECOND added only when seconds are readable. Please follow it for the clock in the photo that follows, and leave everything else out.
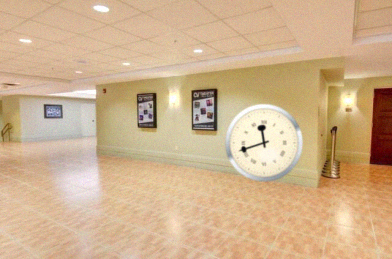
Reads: h=11 m=42
